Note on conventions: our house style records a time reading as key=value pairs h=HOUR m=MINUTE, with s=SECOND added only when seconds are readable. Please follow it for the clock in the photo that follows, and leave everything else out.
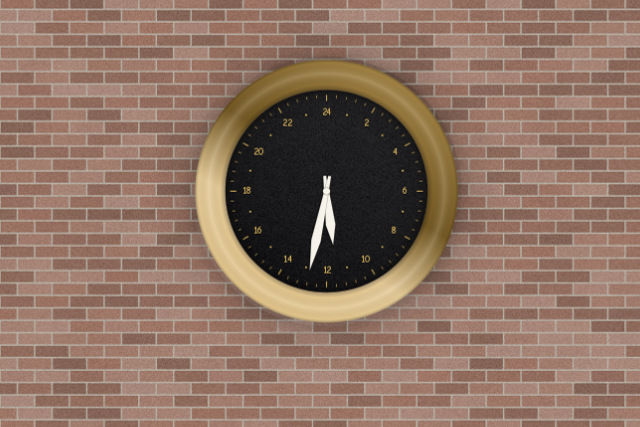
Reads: h=11 m=32
